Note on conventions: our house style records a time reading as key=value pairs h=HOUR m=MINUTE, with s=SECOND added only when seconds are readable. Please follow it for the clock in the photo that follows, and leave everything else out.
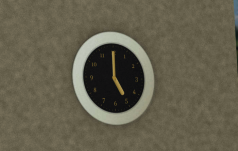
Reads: h=5 m=0
